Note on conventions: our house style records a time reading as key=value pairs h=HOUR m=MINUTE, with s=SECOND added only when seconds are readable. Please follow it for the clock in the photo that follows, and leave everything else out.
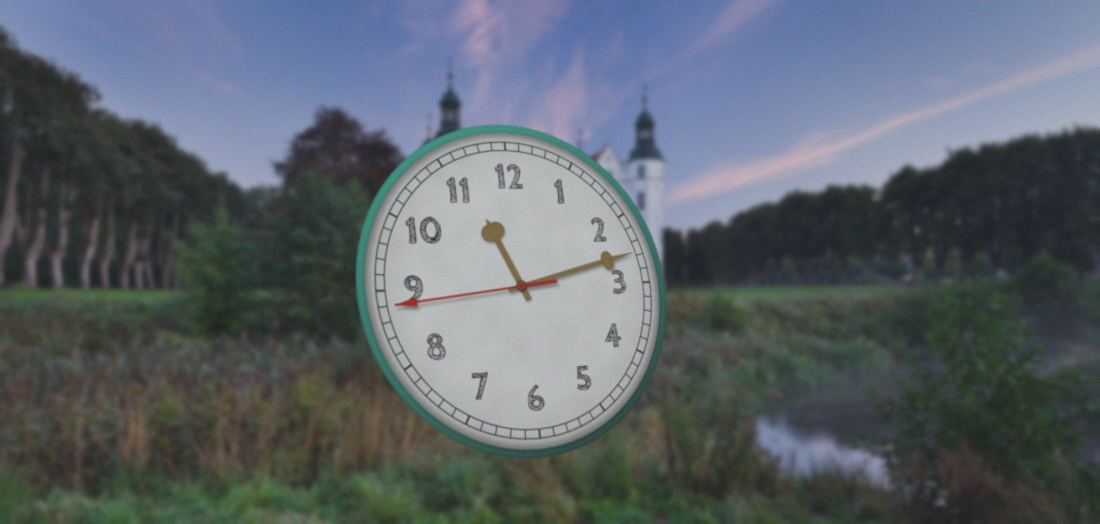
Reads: h=11 m=12 s=44
